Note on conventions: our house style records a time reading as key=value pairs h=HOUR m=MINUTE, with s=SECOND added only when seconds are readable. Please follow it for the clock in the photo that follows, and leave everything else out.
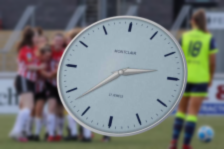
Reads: h=2 m=38
